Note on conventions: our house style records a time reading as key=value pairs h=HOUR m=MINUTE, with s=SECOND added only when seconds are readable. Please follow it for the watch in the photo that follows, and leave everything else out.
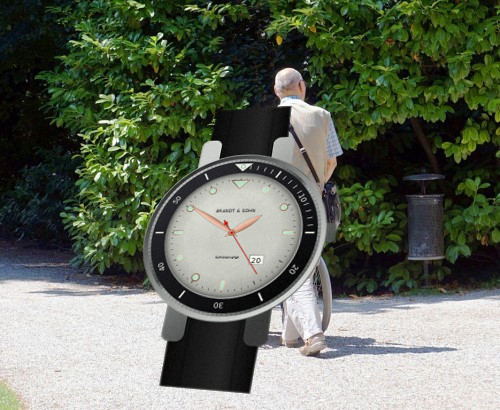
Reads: h=1 m=50 s=24
